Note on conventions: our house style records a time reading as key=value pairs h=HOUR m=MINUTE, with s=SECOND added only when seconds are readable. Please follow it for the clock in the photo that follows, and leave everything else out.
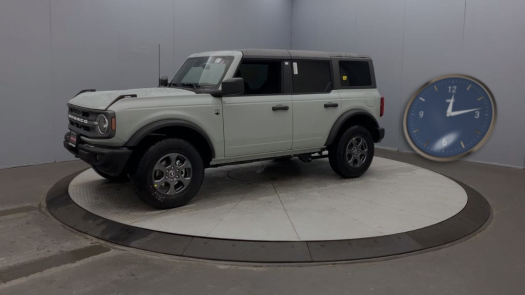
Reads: h=12 m=13
